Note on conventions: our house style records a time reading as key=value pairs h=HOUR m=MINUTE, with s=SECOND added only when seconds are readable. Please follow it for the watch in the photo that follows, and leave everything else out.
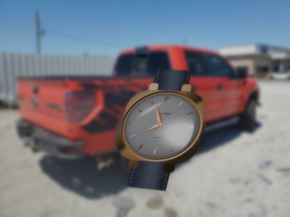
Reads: h=7 m=56
